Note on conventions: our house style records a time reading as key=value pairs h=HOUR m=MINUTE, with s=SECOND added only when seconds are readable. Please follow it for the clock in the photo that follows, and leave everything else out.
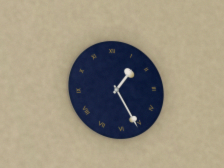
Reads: h=1 m=26
